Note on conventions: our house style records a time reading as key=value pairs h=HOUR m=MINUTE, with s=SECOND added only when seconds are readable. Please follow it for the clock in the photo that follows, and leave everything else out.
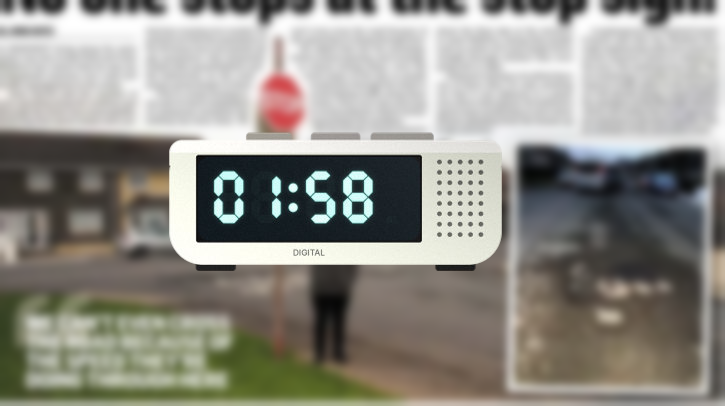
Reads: h=1 m=58
